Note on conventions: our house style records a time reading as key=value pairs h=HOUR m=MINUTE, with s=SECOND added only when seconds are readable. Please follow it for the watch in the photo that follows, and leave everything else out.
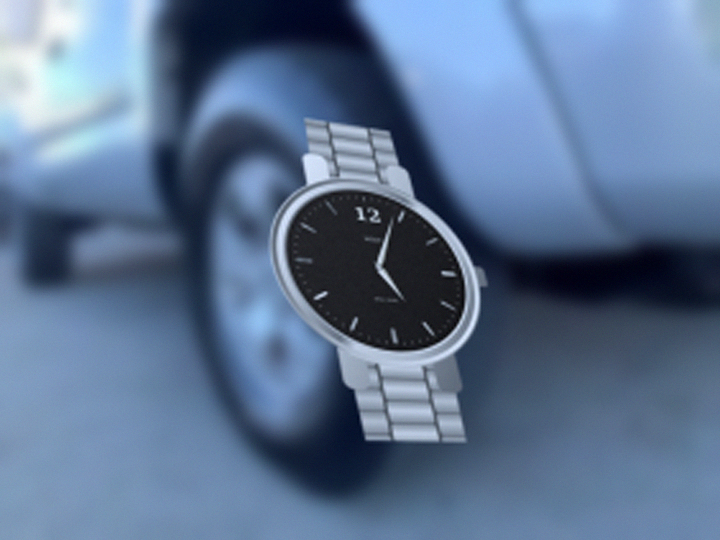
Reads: h=5 m=4
